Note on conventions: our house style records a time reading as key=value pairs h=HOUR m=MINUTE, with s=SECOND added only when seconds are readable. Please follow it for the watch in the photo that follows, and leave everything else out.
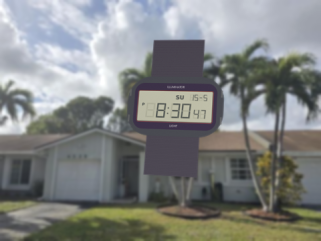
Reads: h=8 m=30 s=47
